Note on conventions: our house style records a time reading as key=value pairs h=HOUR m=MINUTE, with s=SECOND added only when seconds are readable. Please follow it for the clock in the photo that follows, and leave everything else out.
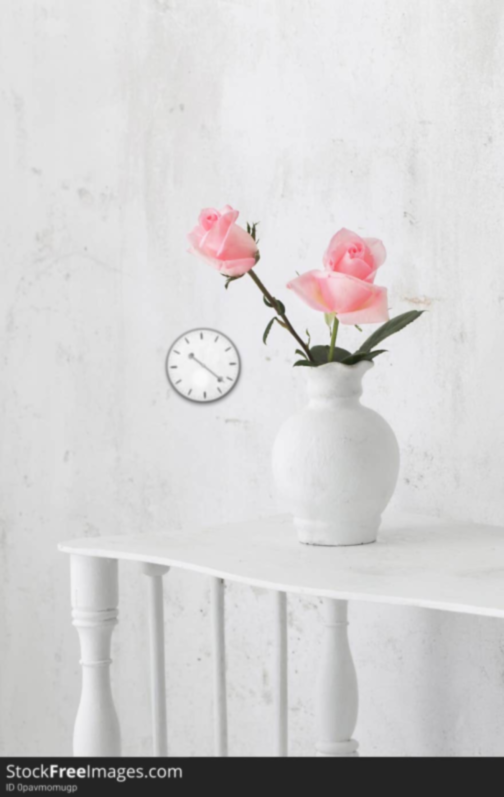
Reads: h=10 m=22
